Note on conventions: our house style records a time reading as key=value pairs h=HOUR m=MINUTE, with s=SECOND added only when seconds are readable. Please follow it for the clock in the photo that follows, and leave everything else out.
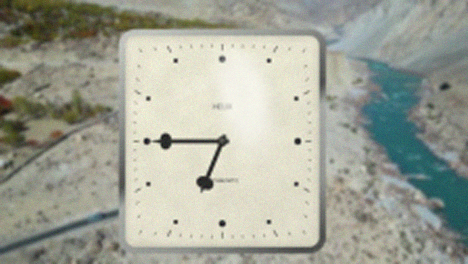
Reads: h=6 m=45
